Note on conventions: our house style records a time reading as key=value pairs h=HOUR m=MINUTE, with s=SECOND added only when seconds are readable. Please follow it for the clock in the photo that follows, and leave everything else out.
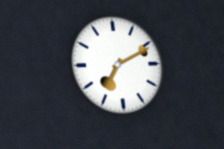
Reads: h=7 m=11
